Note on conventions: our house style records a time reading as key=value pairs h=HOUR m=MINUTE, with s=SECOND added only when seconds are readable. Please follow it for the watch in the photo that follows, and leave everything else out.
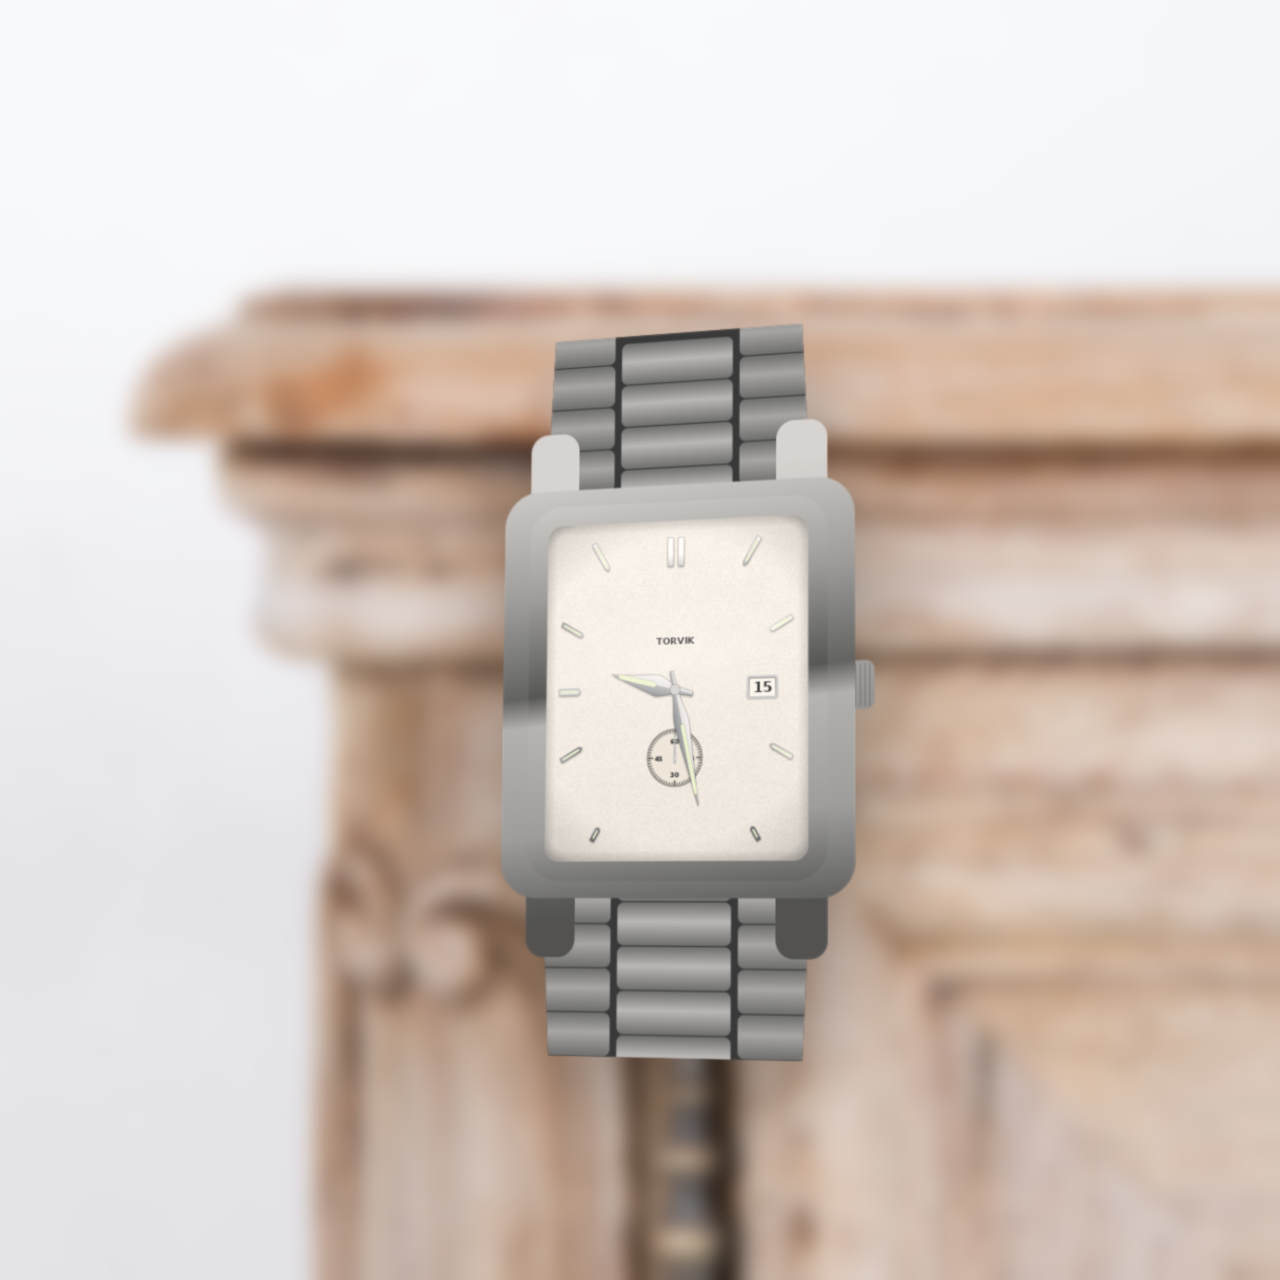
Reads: h=9 m=28
